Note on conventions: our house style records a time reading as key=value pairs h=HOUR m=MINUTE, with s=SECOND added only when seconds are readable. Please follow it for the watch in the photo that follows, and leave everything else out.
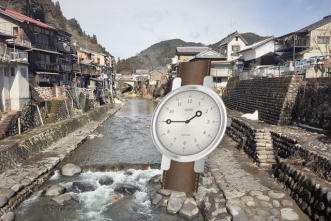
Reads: h=1 m=45
